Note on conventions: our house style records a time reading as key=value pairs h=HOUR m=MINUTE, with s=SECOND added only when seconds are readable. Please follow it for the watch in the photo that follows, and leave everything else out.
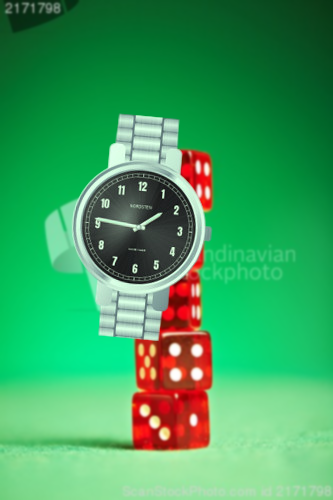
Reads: h=1 m=46
